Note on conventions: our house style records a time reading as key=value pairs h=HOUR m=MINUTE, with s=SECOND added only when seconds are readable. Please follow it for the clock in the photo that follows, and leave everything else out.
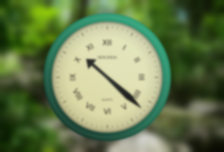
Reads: h=10 m=22
